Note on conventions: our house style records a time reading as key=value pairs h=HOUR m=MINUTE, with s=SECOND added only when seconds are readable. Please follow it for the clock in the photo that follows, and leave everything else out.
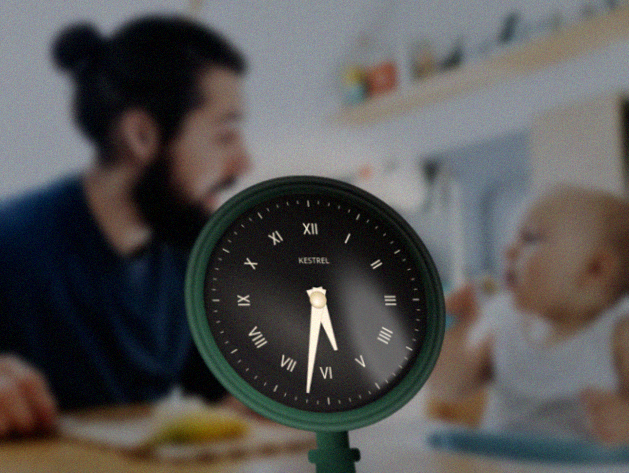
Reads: h=5 m=32
